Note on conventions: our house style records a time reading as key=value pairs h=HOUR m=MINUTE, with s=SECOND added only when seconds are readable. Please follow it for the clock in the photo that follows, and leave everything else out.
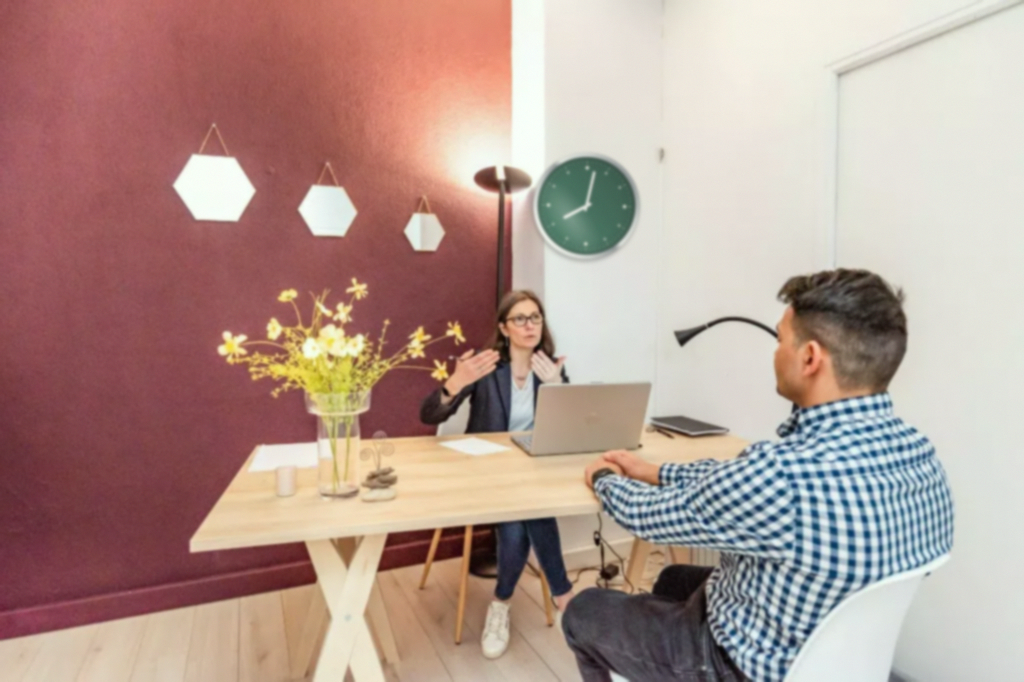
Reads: h=8 m=2
